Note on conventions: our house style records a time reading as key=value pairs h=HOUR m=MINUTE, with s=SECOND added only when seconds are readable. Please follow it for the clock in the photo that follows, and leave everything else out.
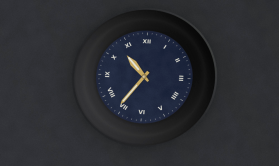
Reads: h=10 m=36
